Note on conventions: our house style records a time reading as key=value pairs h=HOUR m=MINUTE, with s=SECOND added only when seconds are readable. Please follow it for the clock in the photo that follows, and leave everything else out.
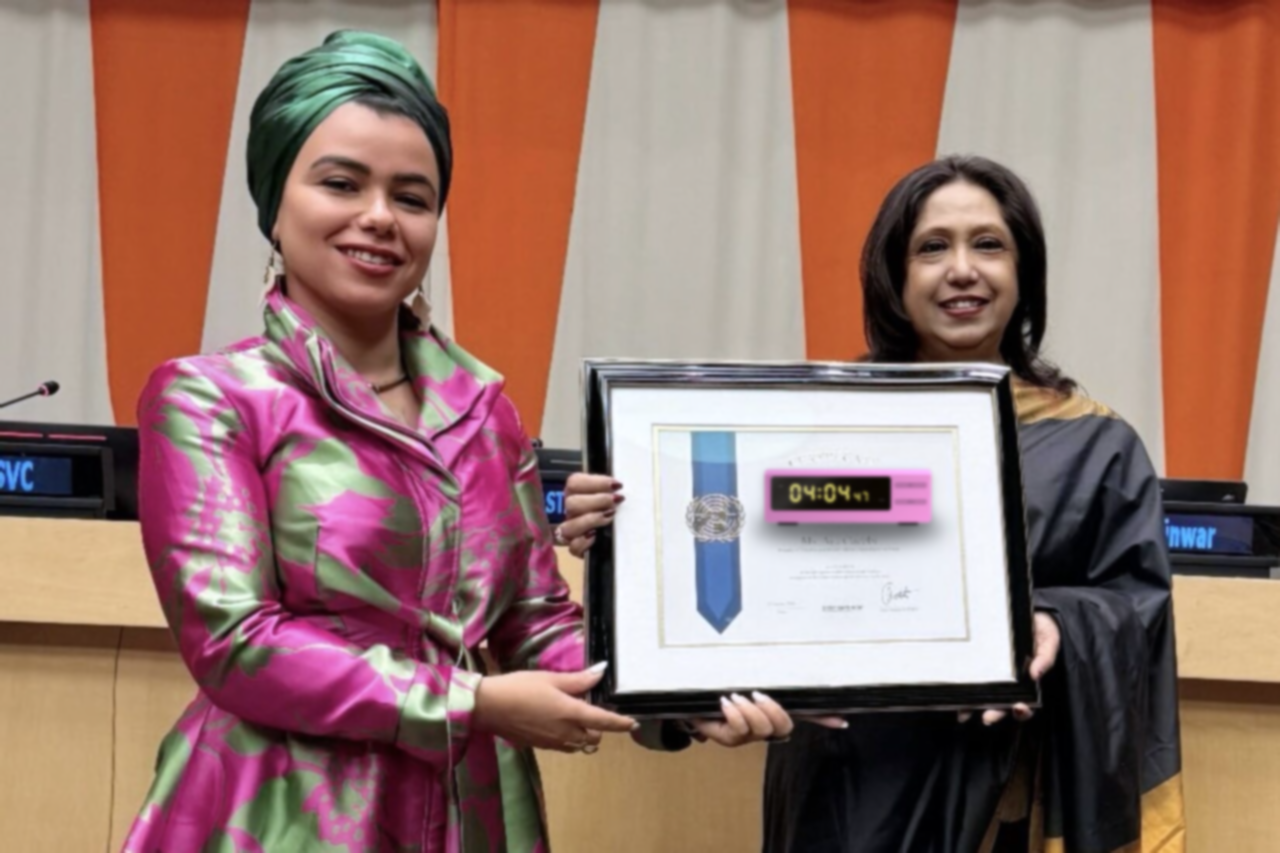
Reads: h=4 m=4
